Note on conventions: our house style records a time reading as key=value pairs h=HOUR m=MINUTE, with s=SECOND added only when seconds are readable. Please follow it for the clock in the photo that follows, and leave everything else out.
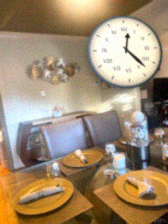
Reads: h=12 m=23
